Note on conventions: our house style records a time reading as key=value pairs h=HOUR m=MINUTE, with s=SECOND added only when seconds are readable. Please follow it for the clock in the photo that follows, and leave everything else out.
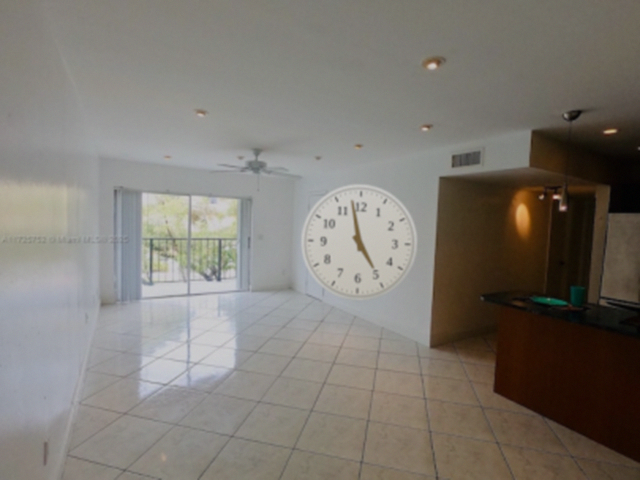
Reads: h=4 m=58
